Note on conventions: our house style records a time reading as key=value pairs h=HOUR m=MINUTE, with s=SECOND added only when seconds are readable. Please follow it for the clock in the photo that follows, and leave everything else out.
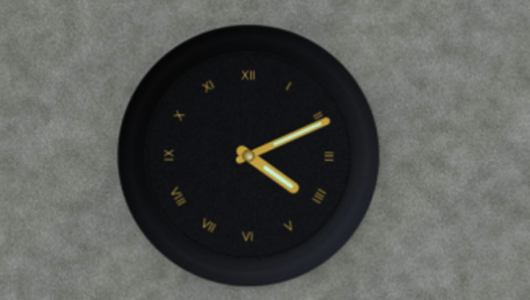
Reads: h=4 m=11
